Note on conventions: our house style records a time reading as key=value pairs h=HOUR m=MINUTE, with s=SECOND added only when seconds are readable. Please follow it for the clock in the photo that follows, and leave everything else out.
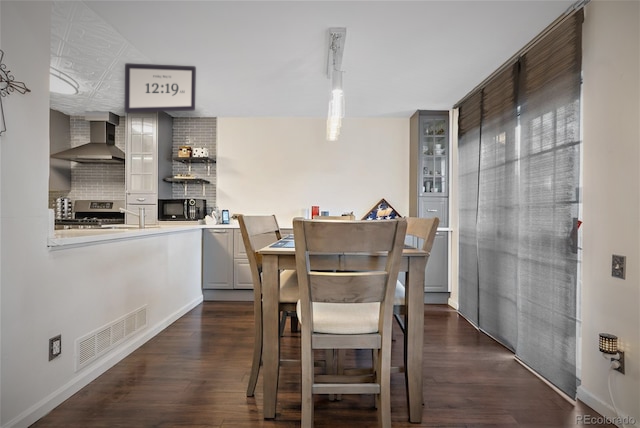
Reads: h=12 m=19
